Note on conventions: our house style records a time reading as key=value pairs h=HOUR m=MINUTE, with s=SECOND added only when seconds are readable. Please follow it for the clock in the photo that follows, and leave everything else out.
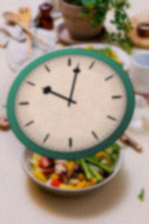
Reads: h=10 m=2
